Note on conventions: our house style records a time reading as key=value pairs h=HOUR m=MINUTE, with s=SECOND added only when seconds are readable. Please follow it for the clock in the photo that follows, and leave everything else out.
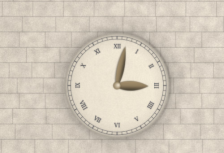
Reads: h=3 m=2
